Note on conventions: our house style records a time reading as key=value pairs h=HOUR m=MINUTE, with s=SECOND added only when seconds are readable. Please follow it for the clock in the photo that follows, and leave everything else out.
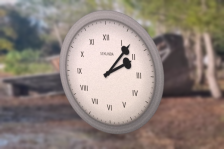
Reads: h=2 m=7
